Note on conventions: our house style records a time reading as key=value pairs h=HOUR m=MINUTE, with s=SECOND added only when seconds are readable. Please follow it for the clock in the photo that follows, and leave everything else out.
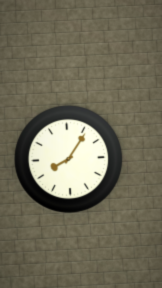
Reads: h=8 m=6
